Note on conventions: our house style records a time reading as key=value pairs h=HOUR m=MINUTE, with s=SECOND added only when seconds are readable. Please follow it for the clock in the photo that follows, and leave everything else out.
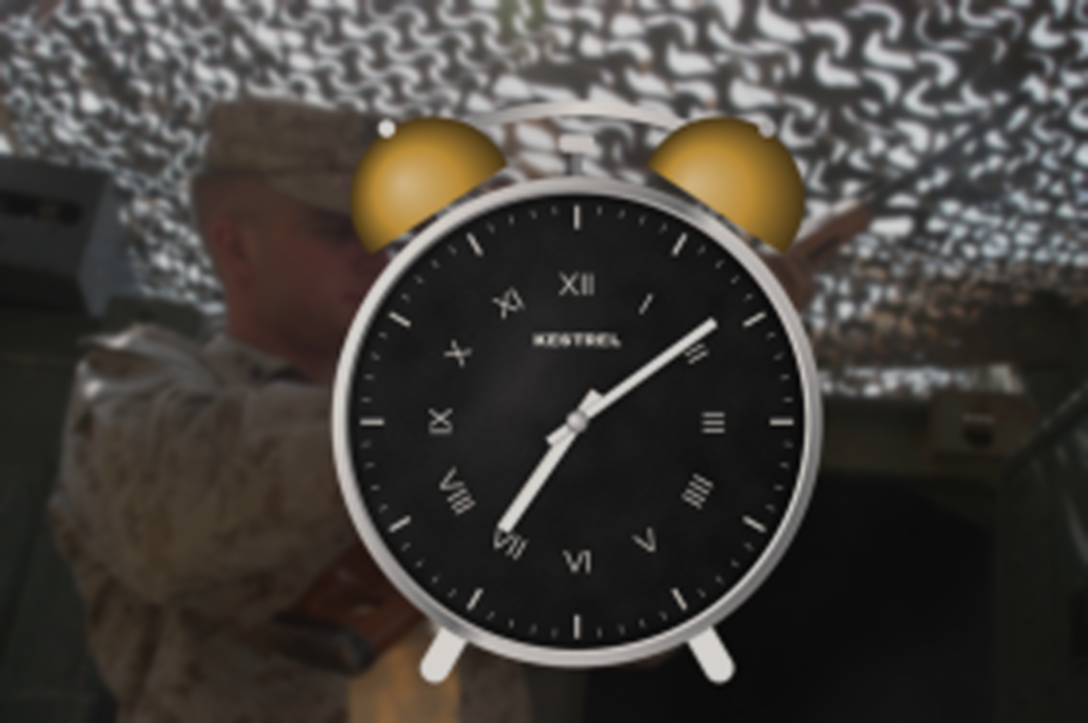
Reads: h=7 m=9
